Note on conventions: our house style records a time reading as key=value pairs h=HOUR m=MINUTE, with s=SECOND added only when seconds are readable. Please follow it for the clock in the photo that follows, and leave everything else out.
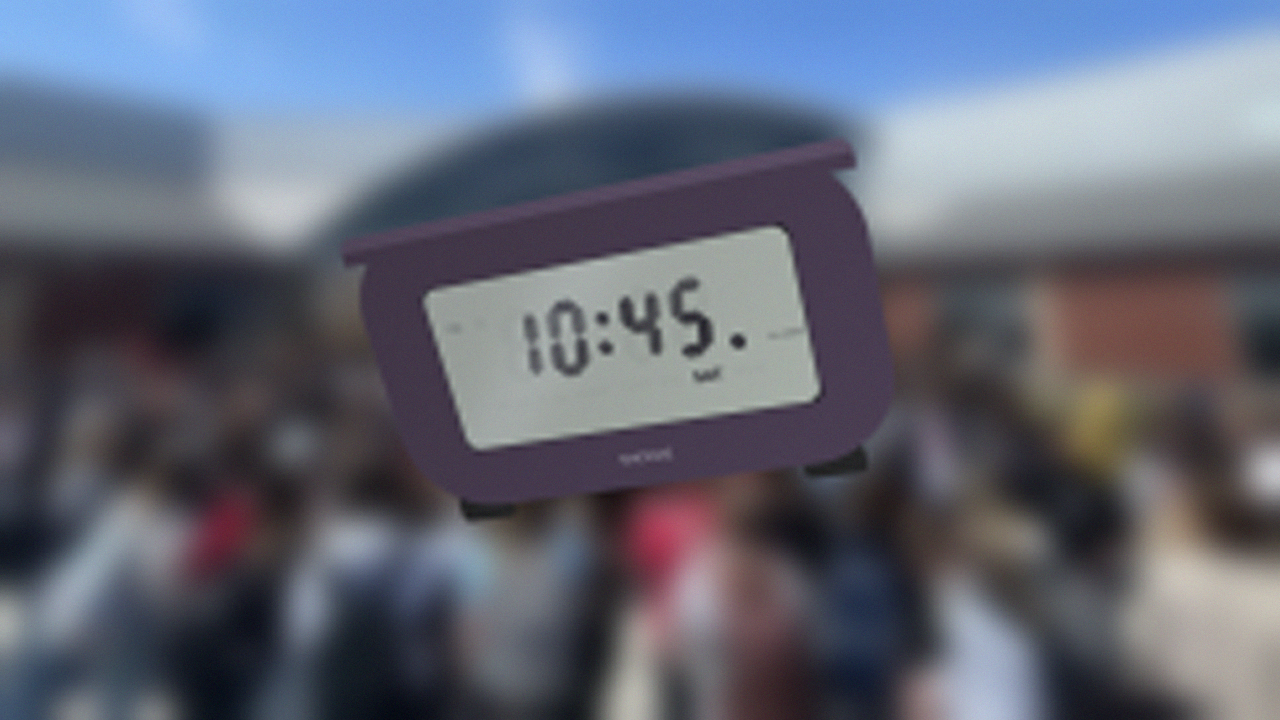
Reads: h=10 m=45
